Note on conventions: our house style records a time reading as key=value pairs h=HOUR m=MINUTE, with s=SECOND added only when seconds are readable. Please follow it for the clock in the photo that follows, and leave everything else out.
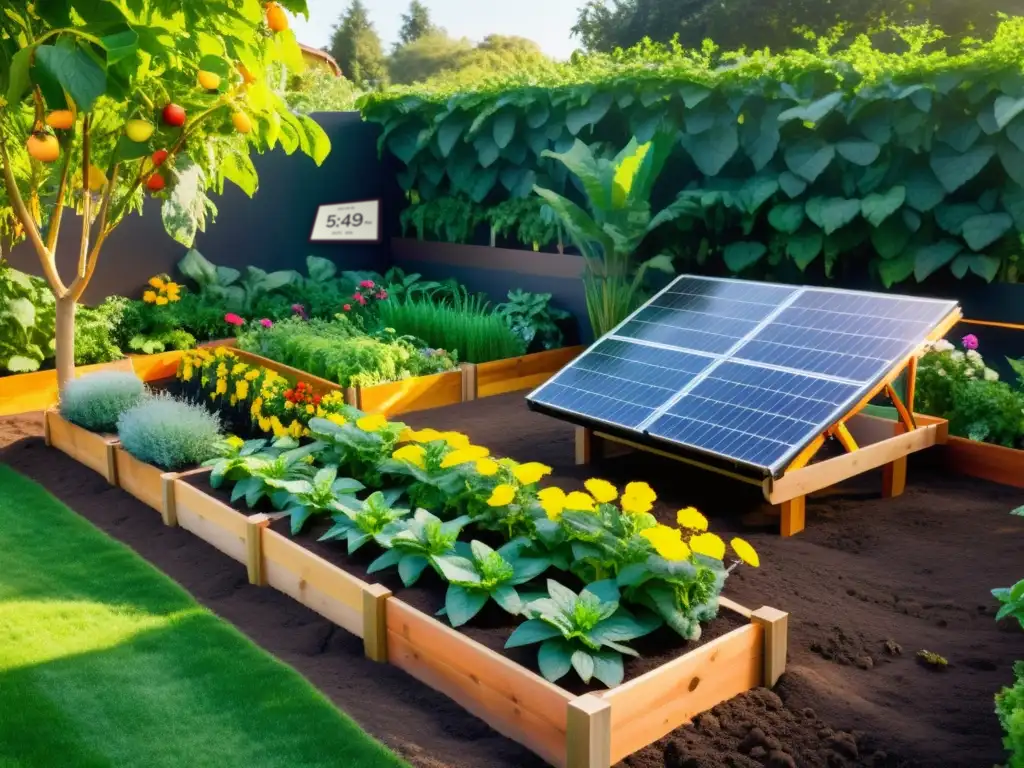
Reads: h=5 m=49
